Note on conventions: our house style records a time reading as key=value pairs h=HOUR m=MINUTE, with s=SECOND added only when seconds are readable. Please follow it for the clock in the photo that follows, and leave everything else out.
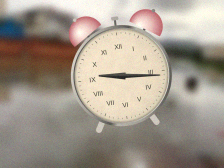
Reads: h=9 m=16
